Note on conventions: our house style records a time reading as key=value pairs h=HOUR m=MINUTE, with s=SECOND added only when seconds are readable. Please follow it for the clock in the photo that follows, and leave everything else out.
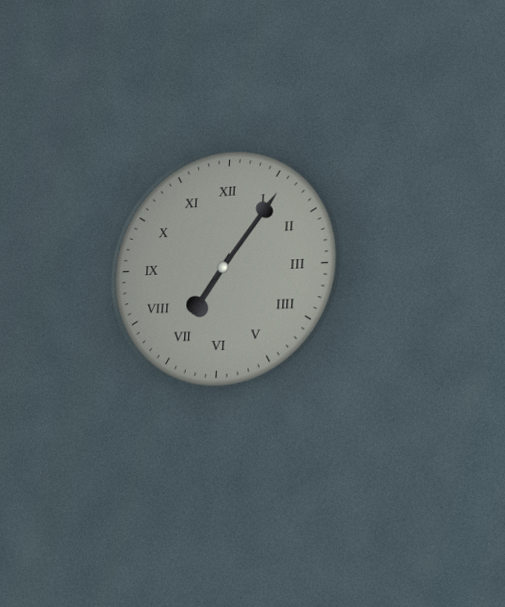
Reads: h=7 m=6
